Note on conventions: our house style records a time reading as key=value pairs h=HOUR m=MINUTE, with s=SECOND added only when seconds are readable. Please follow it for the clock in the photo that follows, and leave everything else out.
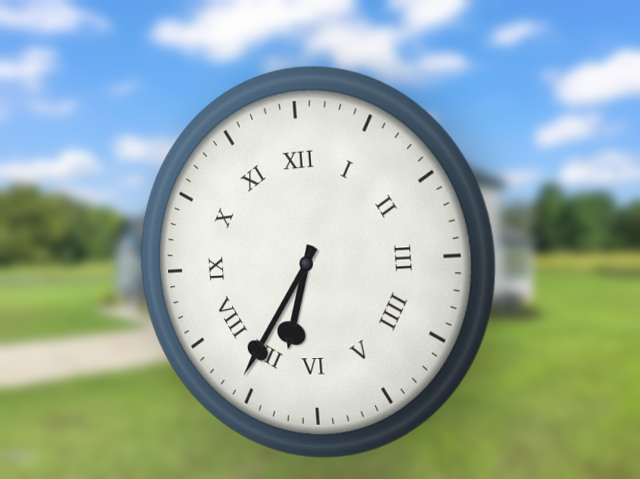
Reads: h=6 m=36
